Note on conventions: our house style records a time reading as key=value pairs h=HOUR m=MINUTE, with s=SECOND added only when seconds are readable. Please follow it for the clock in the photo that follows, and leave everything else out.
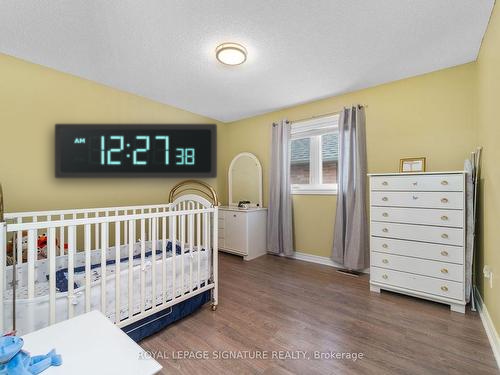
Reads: h=12 m=27 s=38
